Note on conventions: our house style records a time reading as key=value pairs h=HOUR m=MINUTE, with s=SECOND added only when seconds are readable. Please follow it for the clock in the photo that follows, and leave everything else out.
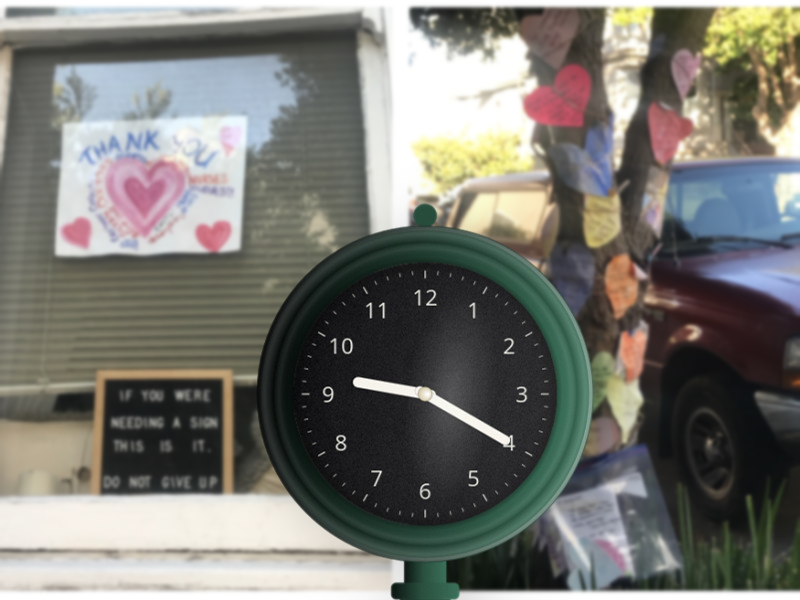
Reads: h=9 m=20
